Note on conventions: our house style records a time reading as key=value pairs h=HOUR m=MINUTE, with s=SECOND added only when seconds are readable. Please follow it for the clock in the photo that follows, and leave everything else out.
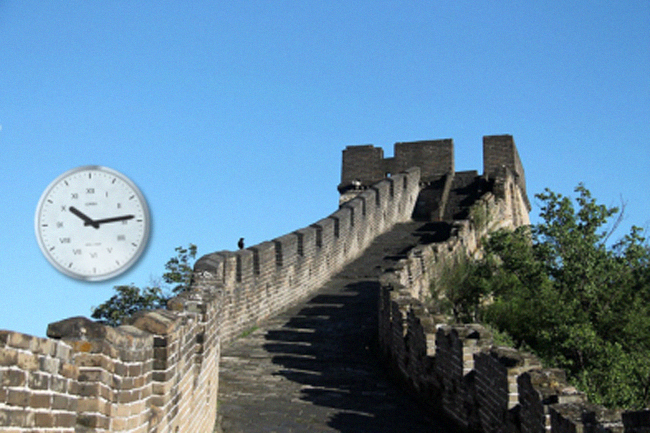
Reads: h=10 m=14
